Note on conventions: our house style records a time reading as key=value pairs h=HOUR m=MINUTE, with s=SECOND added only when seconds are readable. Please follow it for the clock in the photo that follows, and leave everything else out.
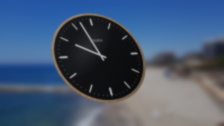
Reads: h=9 m=57
